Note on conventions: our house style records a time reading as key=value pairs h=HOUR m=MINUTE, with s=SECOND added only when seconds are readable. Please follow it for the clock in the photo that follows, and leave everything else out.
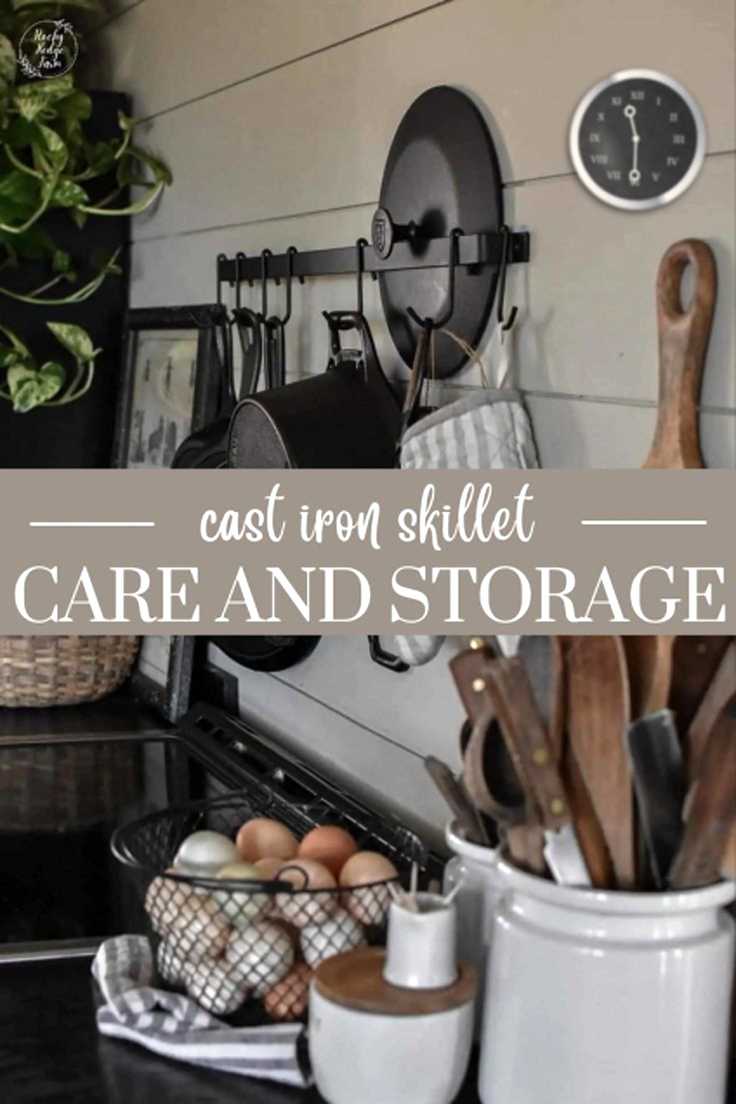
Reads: h=11 m=30
